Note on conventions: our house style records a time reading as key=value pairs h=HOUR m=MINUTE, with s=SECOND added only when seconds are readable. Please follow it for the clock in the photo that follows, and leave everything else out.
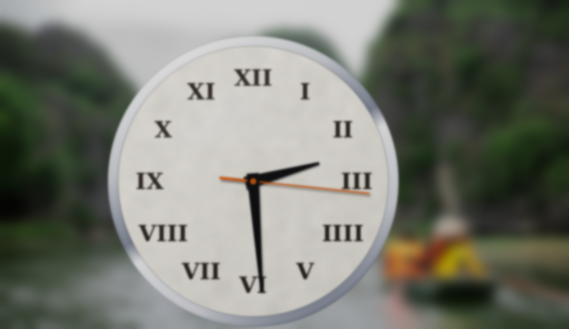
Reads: h=2 m=29 s=16
